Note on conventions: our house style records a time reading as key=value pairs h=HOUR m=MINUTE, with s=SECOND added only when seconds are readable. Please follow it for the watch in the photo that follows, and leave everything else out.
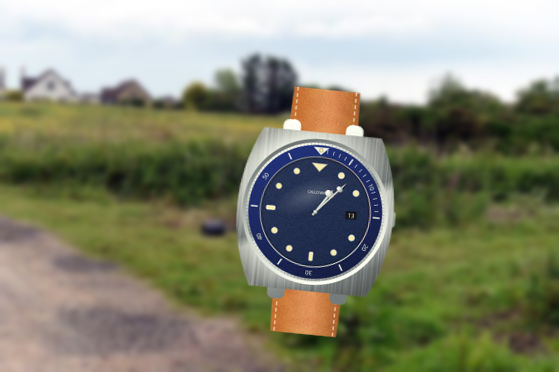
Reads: h=1 m=7
